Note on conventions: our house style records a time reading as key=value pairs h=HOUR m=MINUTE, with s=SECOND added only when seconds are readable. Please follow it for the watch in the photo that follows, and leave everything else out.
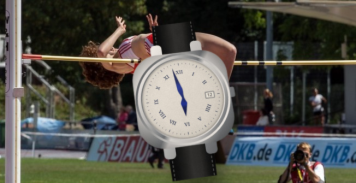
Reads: h=5 m=58
